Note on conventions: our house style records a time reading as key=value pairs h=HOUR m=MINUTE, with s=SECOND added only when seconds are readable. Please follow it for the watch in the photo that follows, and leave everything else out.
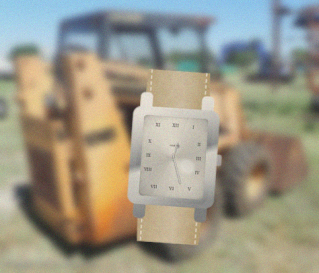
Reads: h=12 m=27
